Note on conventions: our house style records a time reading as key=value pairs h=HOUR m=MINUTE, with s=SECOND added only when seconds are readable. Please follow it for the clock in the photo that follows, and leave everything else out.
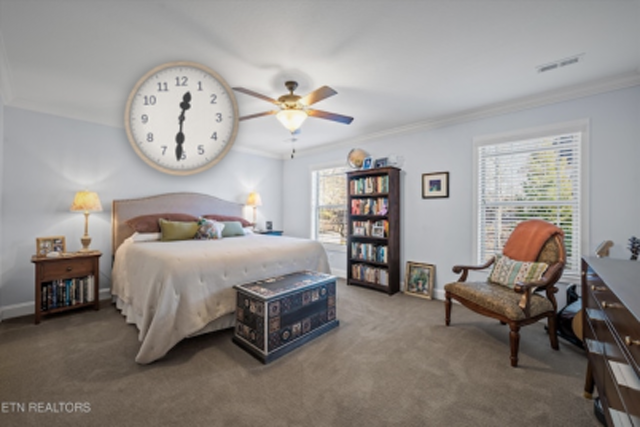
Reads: h=12 m=31
